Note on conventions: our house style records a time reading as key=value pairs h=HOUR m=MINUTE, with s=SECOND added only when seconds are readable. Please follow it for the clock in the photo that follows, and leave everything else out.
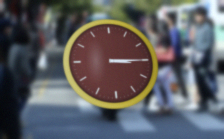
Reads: h=3 m=15
